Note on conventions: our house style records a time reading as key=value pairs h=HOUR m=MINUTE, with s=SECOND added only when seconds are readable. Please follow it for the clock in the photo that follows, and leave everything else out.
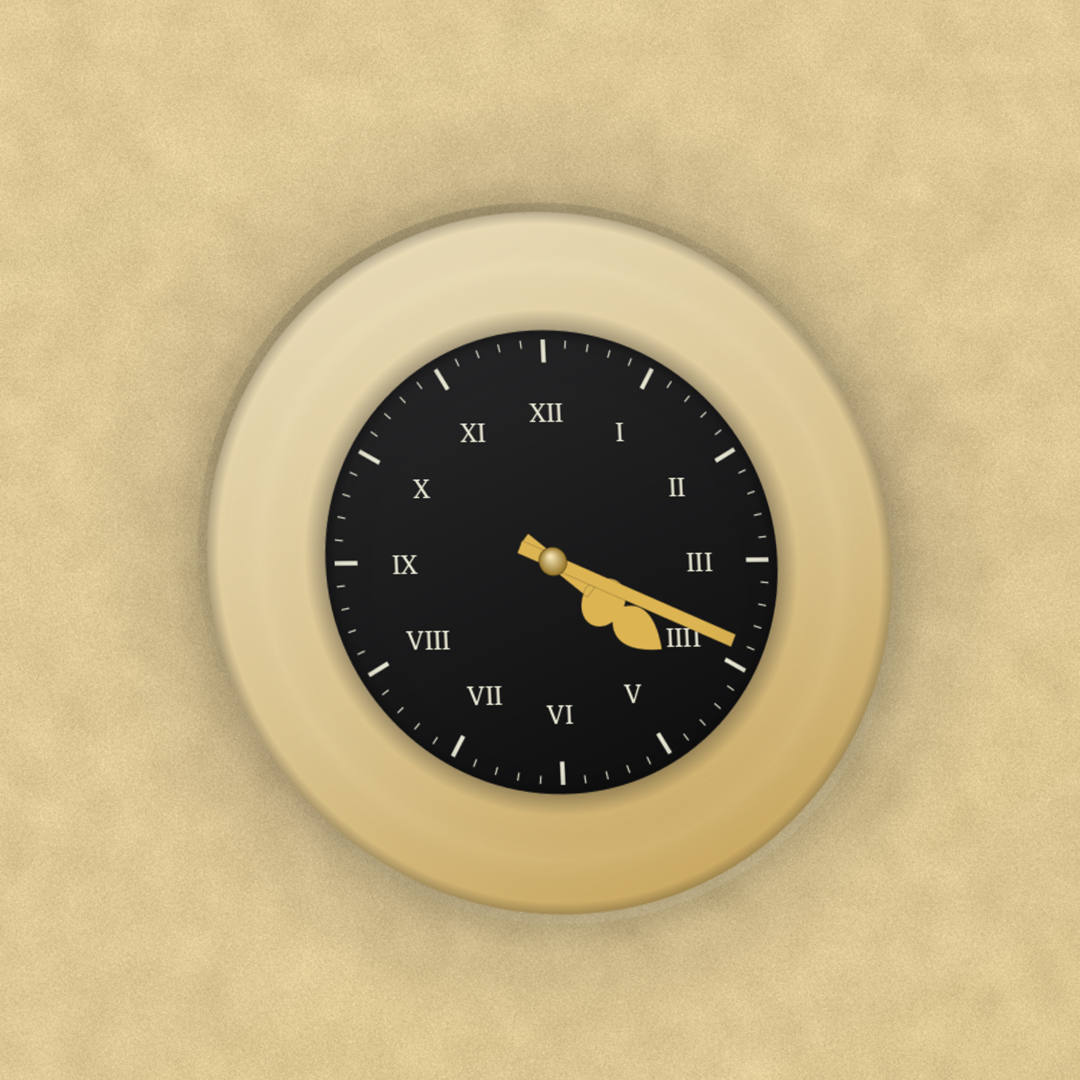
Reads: h=4 m=19
